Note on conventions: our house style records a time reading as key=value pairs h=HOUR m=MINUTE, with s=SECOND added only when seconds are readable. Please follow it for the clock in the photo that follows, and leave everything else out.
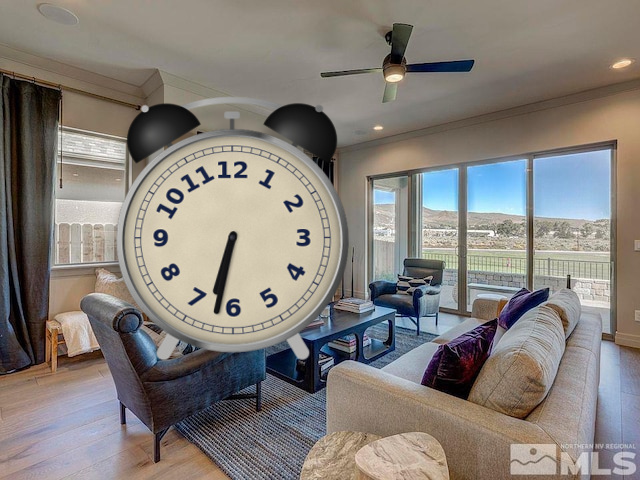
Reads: h=6 m=32
